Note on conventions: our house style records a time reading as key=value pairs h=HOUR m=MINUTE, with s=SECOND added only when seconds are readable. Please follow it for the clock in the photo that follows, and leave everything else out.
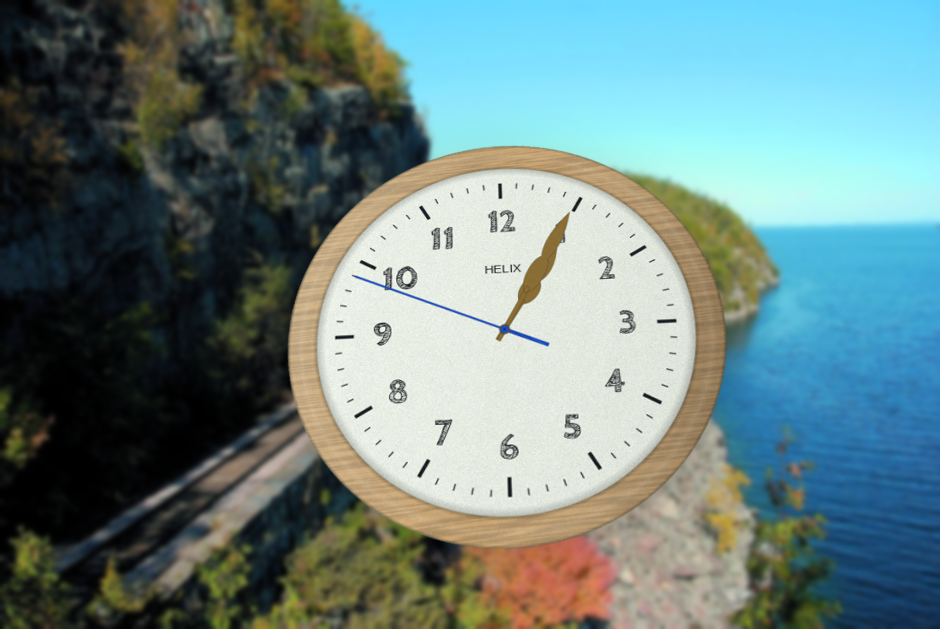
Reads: h=1 m=4 s=49
